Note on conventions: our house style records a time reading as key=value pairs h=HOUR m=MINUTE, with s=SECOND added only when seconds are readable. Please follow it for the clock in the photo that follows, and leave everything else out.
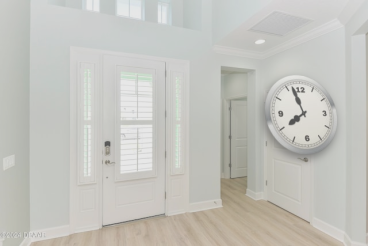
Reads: h=7 m=57
